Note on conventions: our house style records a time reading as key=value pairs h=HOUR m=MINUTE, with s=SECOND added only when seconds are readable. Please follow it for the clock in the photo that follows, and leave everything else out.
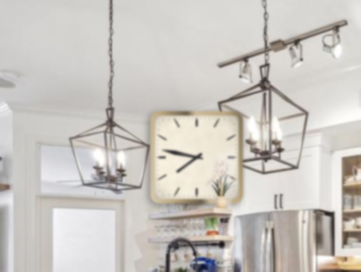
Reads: h=7 m=47
